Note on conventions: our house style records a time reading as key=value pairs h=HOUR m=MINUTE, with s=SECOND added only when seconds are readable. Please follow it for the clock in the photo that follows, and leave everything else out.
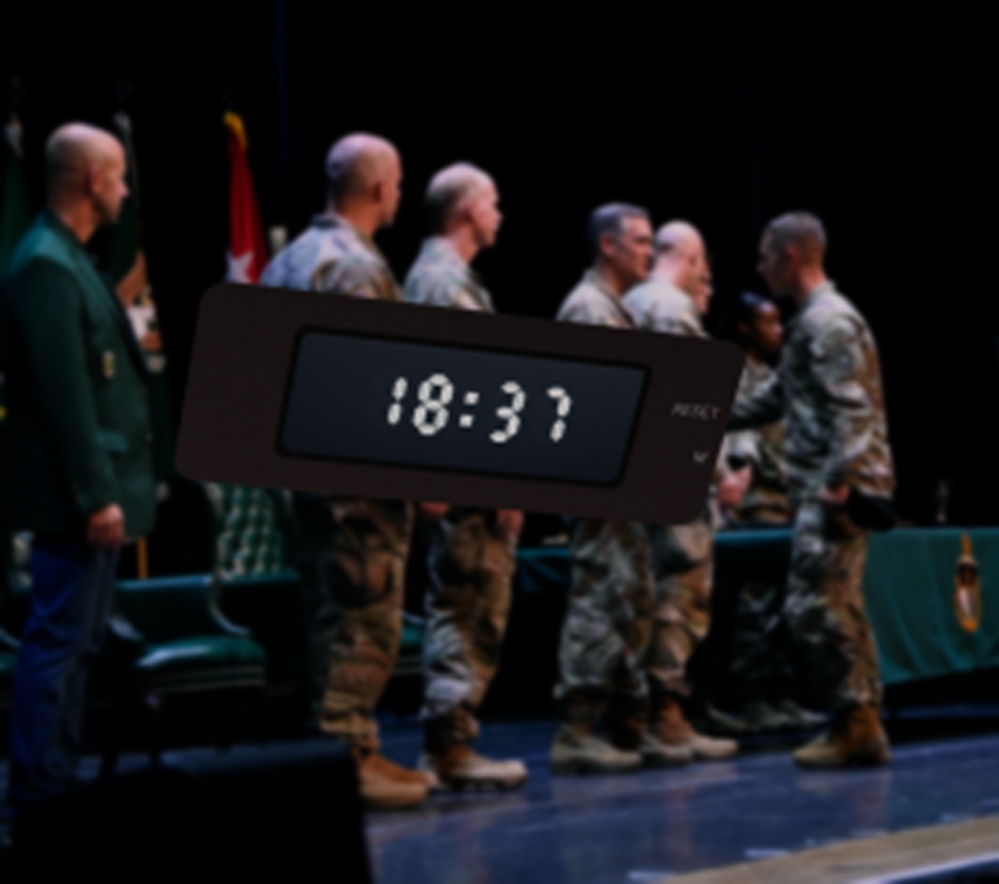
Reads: h=18 m=37
